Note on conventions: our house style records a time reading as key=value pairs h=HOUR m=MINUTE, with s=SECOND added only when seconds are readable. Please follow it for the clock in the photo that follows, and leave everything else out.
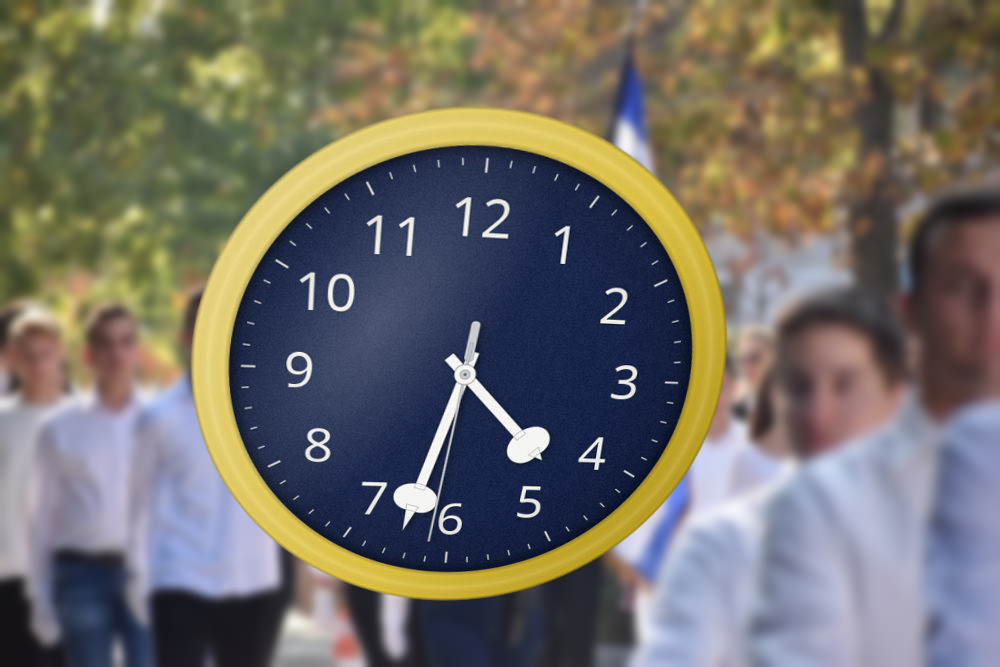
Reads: h=4 m=32 s=31
